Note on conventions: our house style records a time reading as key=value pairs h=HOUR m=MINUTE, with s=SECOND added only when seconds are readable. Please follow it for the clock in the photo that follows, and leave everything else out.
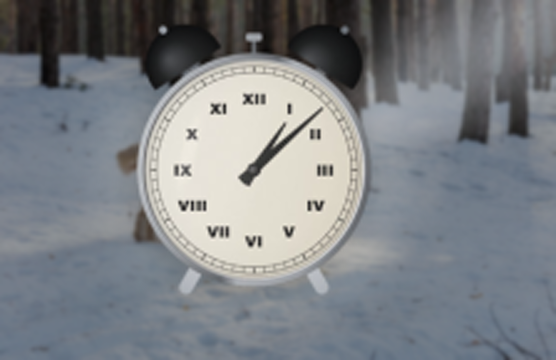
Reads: h=1 m=8
